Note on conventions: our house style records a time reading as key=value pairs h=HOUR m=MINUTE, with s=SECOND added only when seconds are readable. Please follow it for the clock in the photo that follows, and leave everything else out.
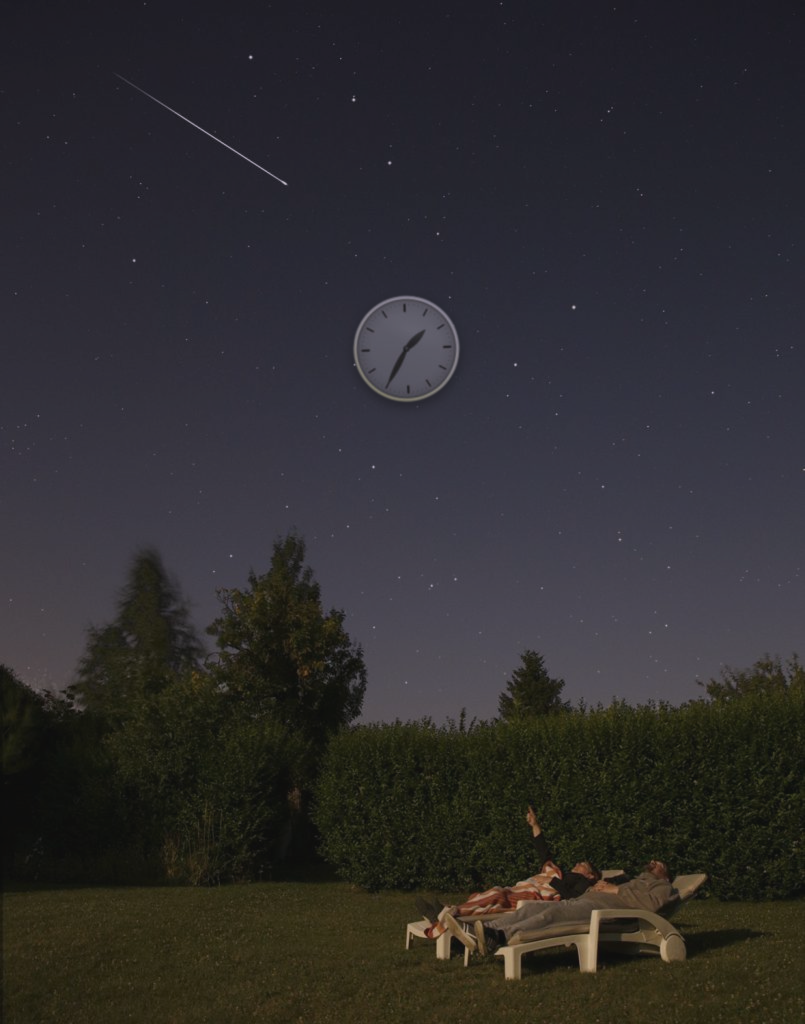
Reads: h=1 m=35
